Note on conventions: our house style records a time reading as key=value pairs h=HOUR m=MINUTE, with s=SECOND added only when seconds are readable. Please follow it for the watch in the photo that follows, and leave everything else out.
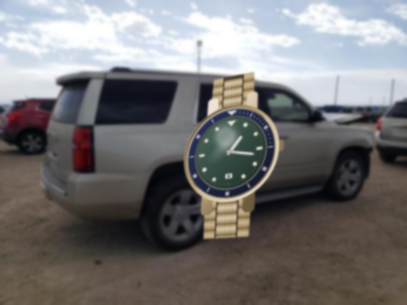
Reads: h=1 m=17
